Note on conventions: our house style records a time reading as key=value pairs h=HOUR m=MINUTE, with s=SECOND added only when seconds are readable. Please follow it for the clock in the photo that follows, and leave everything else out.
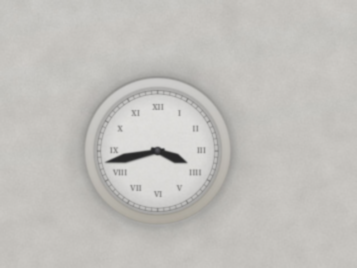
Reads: h=3 m=43
